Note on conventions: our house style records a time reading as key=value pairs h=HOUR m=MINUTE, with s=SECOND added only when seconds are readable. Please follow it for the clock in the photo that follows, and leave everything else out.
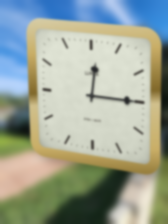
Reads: h=12 m=15
